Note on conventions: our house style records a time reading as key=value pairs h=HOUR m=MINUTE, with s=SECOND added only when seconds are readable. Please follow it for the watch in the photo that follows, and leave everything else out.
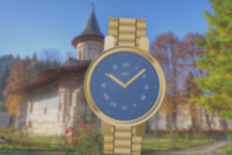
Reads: h=10 m=8
